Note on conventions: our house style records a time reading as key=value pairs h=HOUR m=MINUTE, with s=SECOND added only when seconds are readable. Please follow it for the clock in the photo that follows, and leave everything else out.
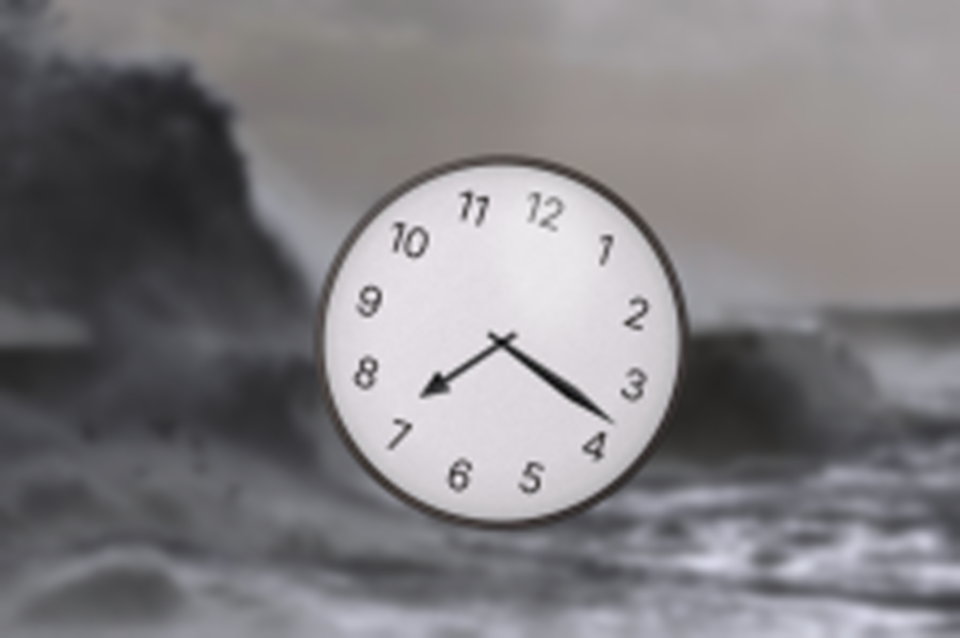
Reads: h=7 m=18
